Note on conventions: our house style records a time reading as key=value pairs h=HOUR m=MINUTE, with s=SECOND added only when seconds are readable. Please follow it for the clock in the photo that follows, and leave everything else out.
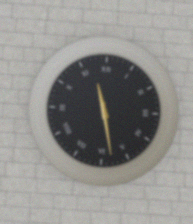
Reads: h=11 m=28
